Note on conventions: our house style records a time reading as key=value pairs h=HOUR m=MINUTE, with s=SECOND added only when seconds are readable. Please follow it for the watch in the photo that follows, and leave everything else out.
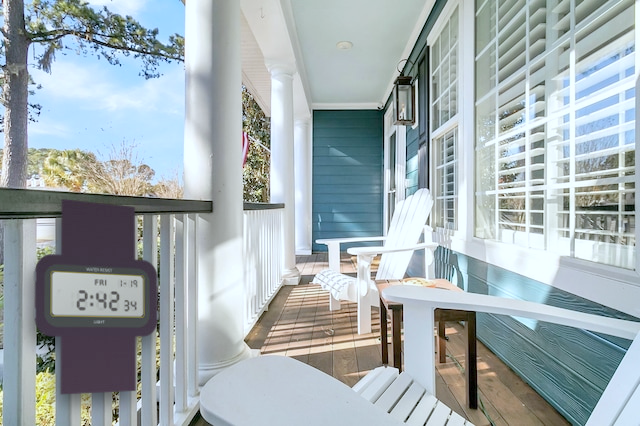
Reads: h=2 m=42 s=34
